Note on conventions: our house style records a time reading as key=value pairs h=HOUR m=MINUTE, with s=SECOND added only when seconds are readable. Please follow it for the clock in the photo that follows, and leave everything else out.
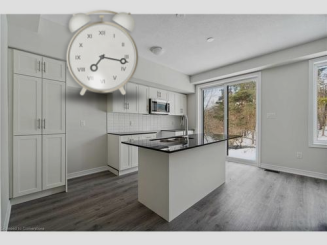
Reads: h=7 m=17
